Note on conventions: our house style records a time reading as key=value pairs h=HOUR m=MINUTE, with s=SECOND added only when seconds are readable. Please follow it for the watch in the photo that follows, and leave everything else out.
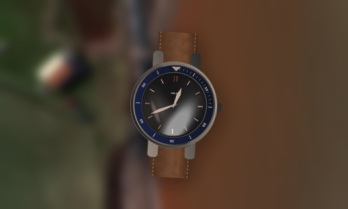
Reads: h=12 m=41
